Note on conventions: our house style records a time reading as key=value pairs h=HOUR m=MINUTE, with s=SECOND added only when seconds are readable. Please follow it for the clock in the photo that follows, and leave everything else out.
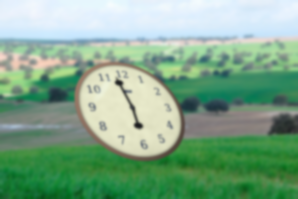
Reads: h=5 m=58
